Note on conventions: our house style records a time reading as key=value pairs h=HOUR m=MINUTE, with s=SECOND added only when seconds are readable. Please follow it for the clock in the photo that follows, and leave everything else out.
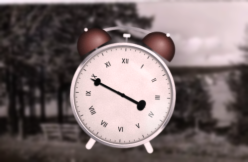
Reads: h=3 m=49
